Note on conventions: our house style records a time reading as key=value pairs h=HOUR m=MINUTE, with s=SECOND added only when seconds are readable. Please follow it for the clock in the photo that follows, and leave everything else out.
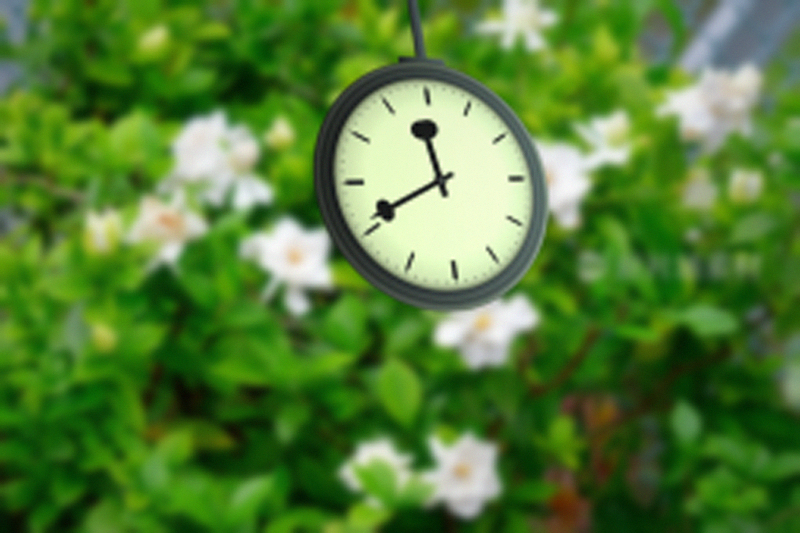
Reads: h=11 m=41
